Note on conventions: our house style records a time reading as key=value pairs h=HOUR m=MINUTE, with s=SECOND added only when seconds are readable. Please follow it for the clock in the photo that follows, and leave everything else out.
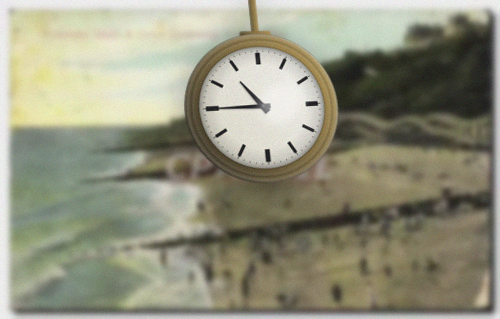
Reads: h=10 m=45
